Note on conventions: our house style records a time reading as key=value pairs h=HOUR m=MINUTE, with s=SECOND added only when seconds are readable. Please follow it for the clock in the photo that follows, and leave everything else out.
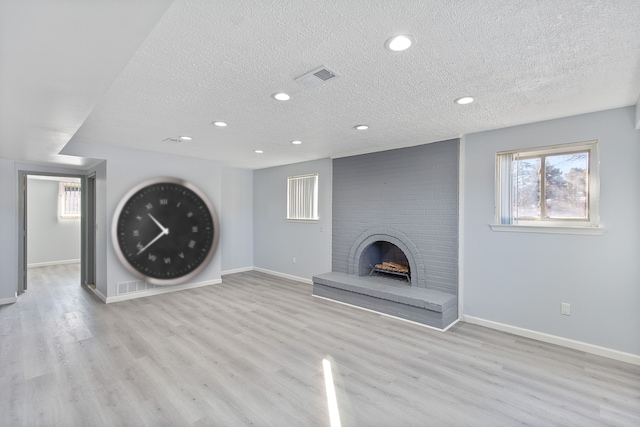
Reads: h=10 m=39
